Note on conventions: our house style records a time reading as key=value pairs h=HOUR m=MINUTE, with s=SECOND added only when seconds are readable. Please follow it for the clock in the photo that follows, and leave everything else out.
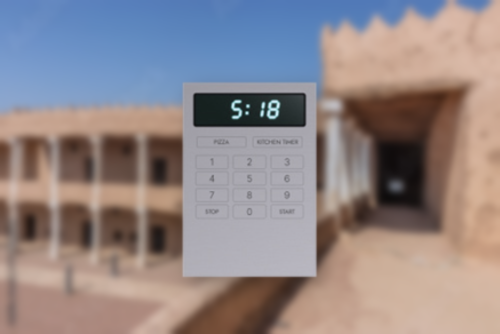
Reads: h=5 m=18
